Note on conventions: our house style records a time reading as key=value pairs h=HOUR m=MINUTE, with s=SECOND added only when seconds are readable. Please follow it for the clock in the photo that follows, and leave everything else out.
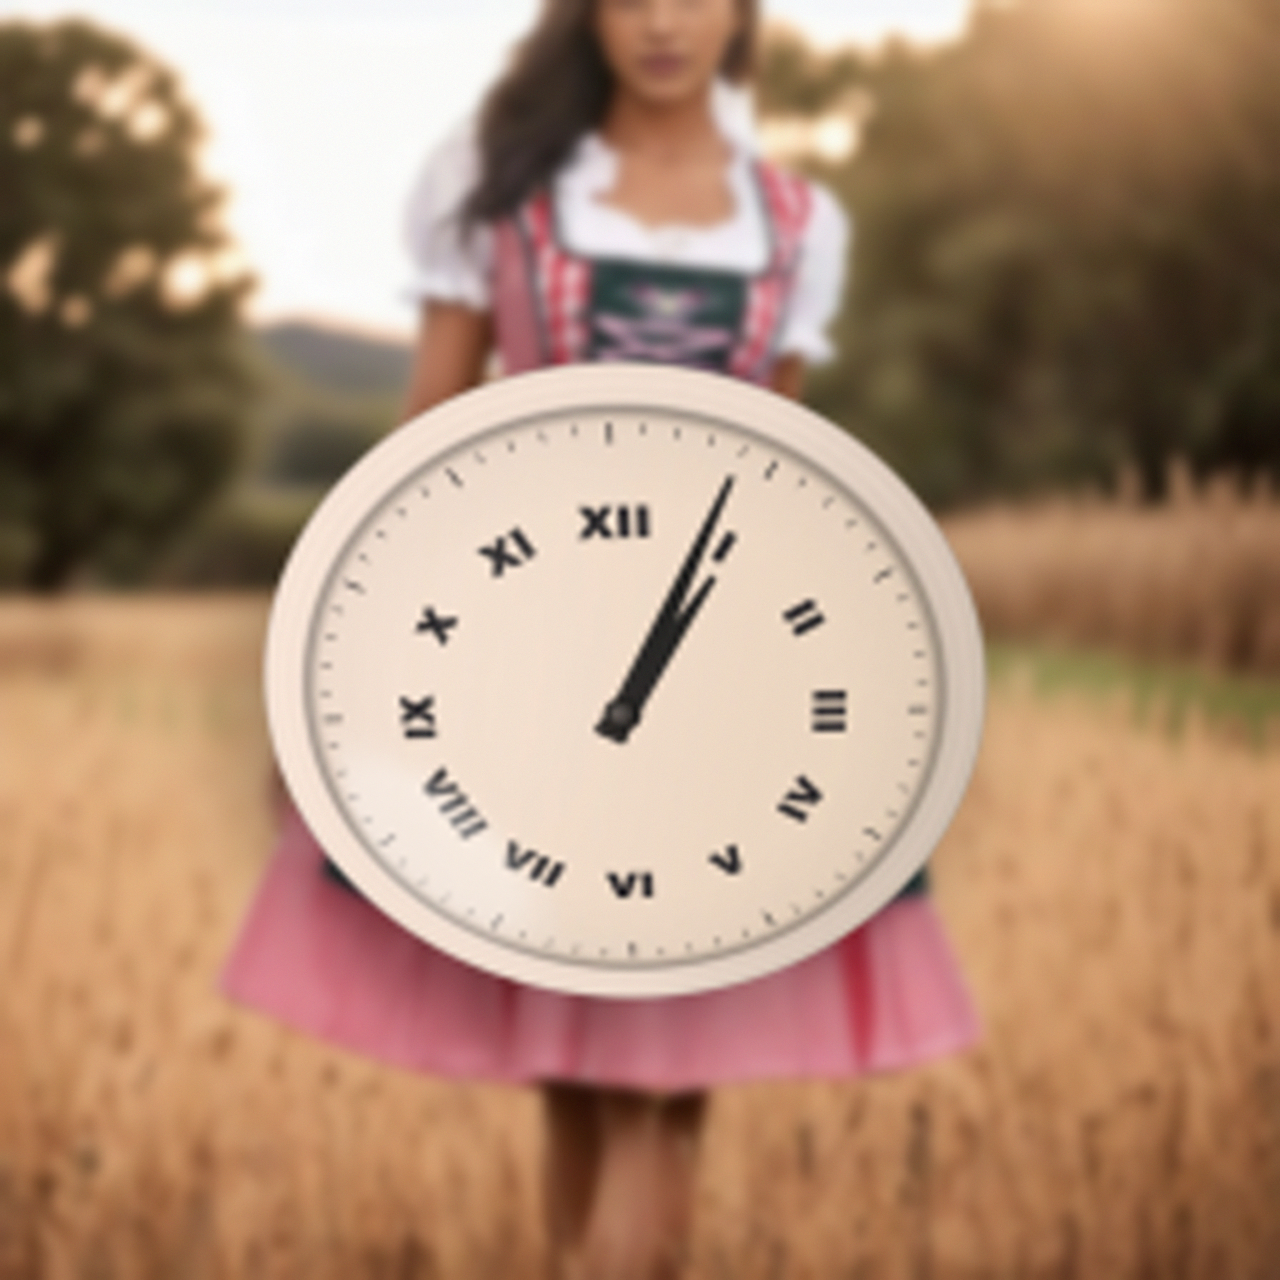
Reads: h=1 m=4
